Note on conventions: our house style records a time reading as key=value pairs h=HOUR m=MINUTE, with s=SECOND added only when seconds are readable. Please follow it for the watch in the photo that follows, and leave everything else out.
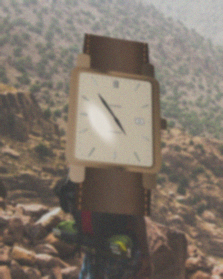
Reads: h=4 m=54
